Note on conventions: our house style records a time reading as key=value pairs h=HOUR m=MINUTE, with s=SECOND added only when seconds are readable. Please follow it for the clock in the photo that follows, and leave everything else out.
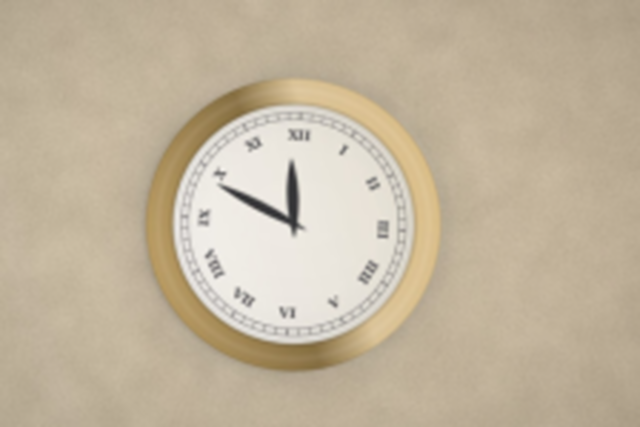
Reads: h=11 m=49
